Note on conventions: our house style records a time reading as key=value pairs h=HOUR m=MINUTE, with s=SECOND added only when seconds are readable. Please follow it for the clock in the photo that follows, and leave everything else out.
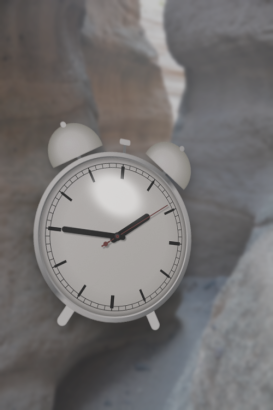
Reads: h=1 m=45 s=9
